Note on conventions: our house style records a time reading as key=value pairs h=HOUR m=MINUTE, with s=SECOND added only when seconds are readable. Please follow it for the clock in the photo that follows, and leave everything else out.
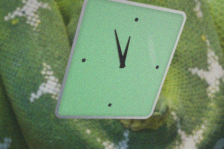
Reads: h=11 m=55
